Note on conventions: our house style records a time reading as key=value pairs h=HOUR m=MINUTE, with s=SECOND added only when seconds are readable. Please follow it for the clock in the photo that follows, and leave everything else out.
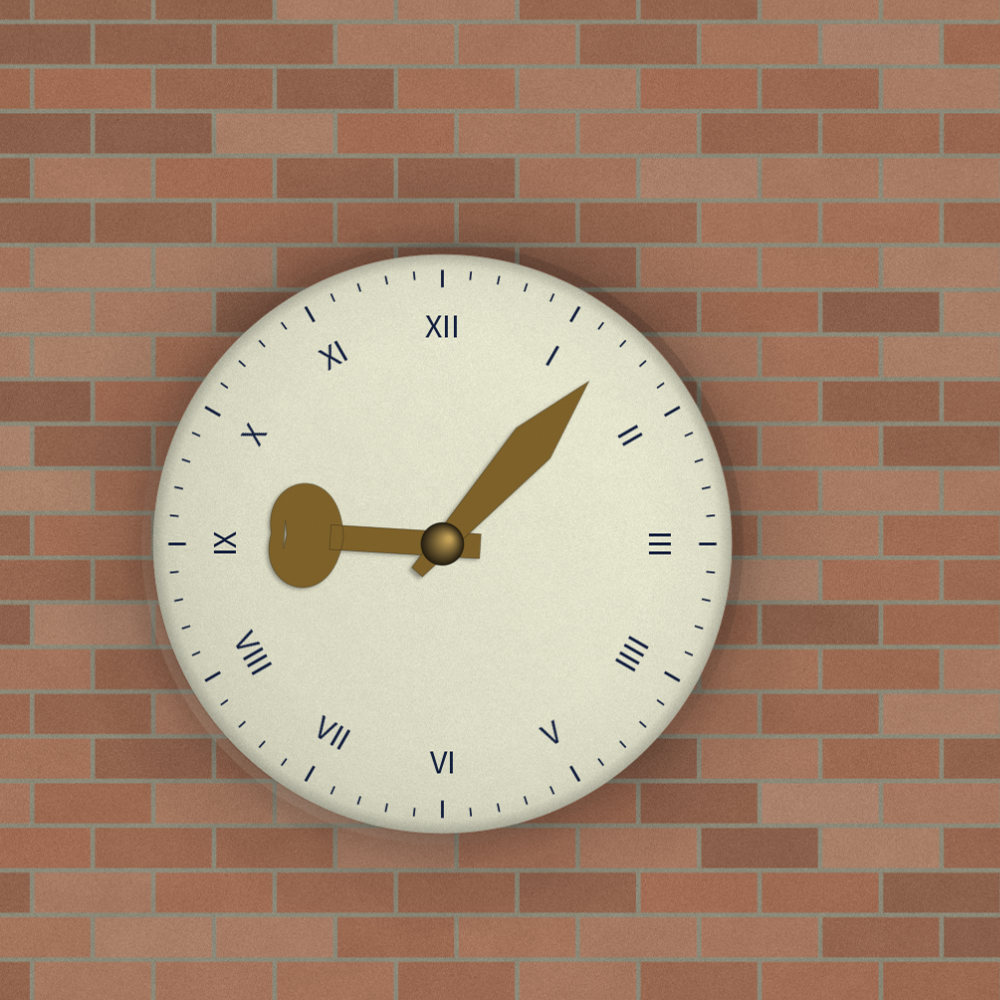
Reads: h=9 m=7
